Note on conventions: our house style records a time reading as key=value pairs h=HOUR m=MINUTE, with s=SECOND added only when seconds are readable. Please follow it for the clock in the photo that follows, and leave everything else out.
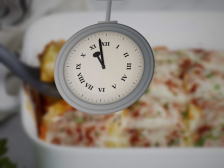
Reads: h=10 m=58
